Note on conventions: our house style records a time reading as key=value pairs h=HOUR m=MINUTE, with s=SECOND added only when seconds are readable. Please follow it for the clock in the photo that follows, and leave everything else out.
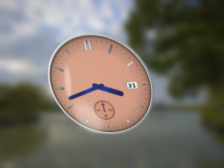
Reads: h=3 m=42
